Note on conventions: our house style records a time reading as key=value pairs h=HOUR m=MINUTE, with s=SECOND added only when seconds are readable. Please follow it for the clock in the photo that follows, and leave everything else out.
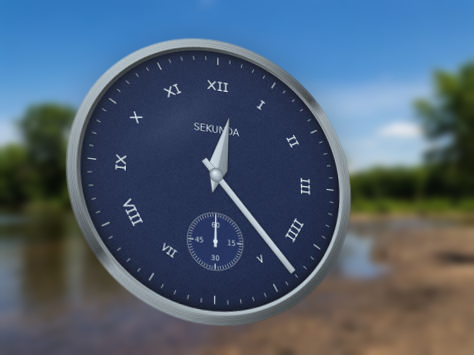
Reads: h=12 m=23
